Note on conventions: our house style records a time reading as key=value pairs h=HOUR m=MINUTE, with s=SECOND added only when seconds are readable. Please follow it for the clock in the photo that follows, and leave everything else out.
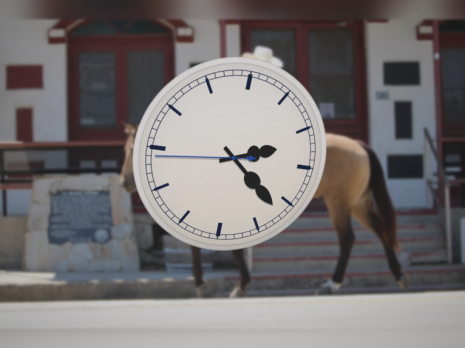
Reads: h=2 m=21 s=44
